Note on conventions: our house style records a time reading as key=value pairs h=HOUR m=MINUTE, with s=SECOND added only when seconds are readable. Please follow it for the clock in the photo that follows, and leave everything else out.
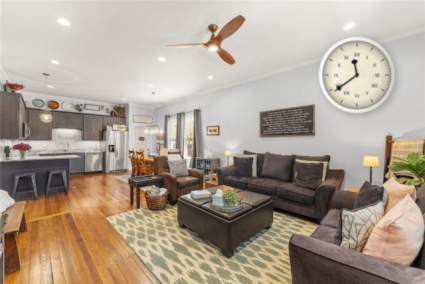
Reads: h=11 m=39
